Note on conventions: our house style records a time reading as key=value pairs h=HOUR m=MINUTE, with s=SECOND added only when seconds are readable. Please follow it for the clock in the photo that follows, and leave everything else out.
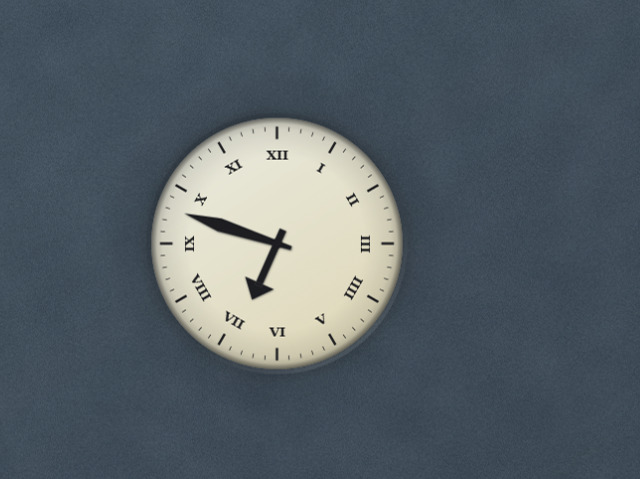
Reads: h=6 m=48
